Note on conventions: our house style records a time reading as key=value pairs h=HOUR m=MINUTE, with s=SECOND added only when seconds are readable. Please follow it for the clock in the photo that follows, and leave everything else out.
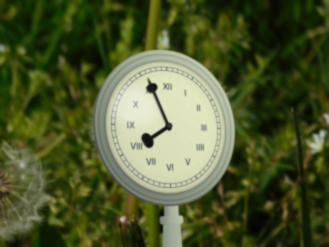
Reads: h=7 m=56
